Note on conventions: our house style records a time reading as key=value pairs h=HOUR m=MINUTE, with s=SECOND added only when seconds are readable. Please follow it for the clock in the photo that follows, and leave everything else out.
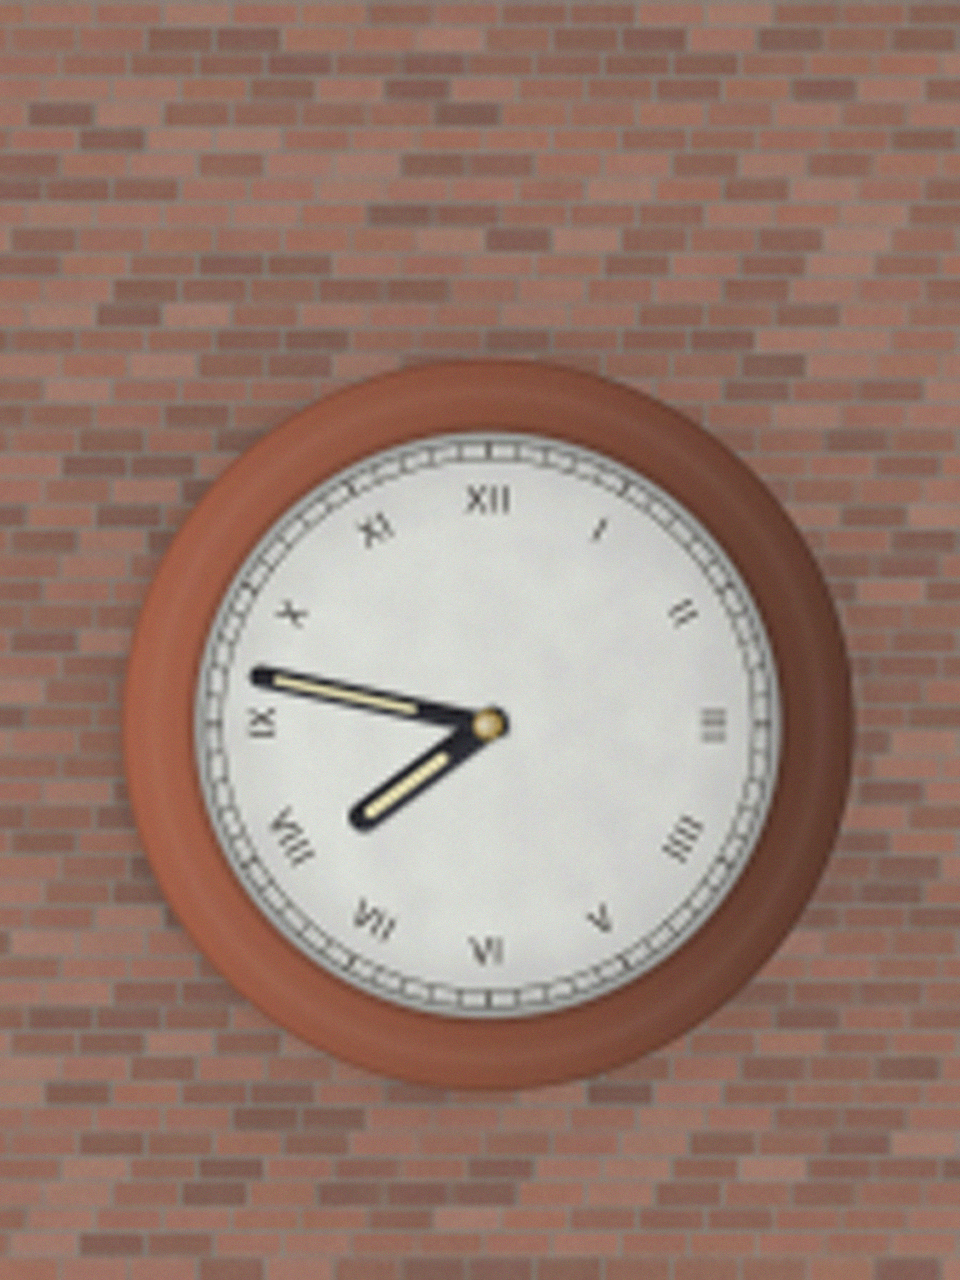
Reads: h=7 m=47
